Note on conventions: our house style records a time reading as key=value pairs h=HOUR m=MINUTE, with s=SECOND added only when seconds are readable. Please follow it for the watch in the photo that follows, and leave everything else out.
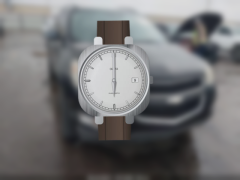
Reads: h=6 m=0
